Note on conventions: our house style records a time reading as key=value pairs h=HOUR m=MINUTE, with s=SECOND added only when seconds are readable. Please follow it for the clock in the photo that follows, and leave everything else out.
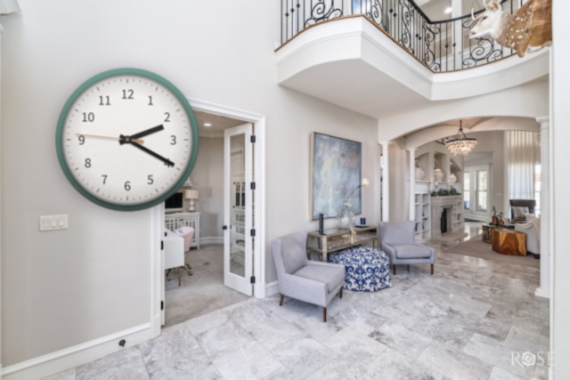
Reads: h=2 m=19 s=46
